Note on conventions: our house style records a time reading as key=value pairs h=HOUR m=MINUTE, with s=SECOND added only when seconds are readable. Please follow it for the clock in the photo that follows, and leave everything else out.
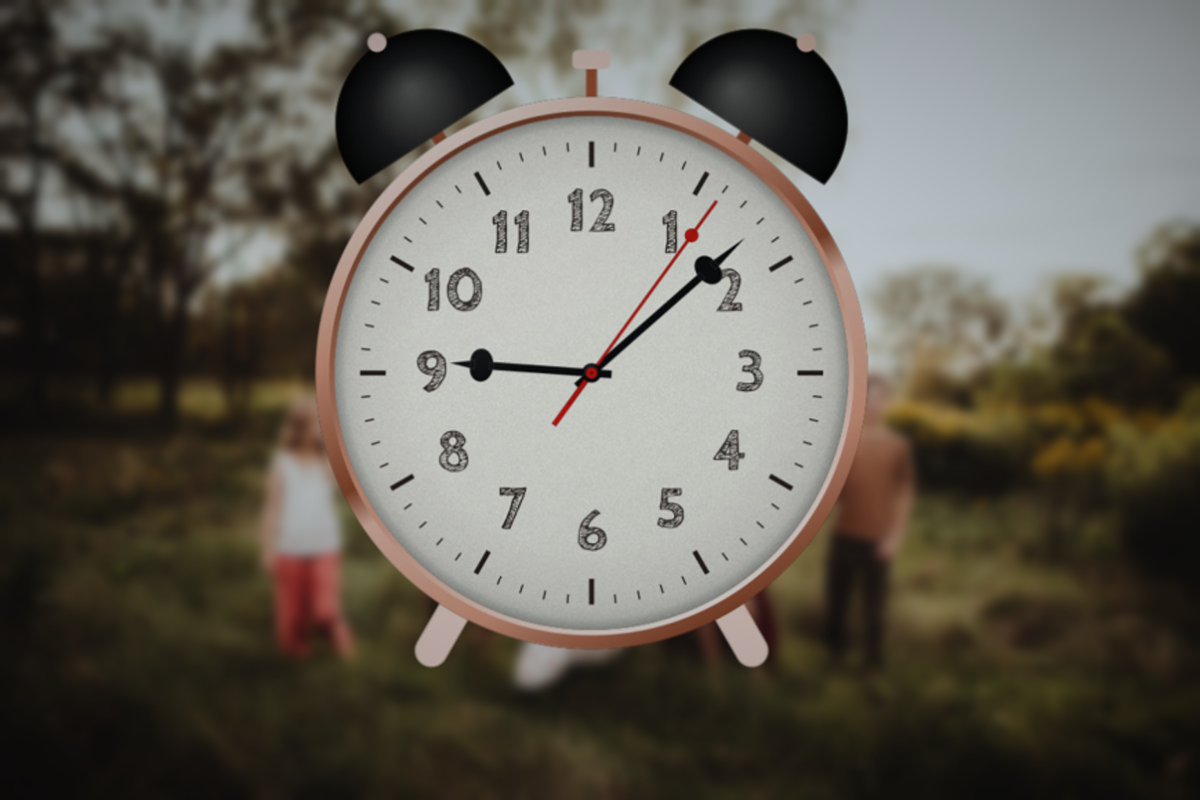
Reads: h=9 m=8 s=6
